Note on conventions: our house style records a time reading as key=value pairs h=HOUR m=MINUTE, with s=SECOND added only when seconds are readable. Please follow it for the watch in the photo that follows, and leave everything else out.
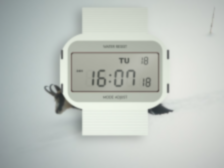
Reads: h=16 m=7
